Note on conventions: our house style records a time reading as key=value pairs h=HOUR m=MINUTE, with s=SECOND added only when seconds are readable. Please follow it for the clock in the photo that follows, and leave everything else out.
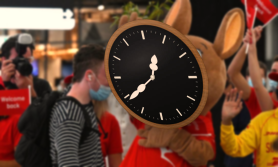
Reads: h=12 m=39
